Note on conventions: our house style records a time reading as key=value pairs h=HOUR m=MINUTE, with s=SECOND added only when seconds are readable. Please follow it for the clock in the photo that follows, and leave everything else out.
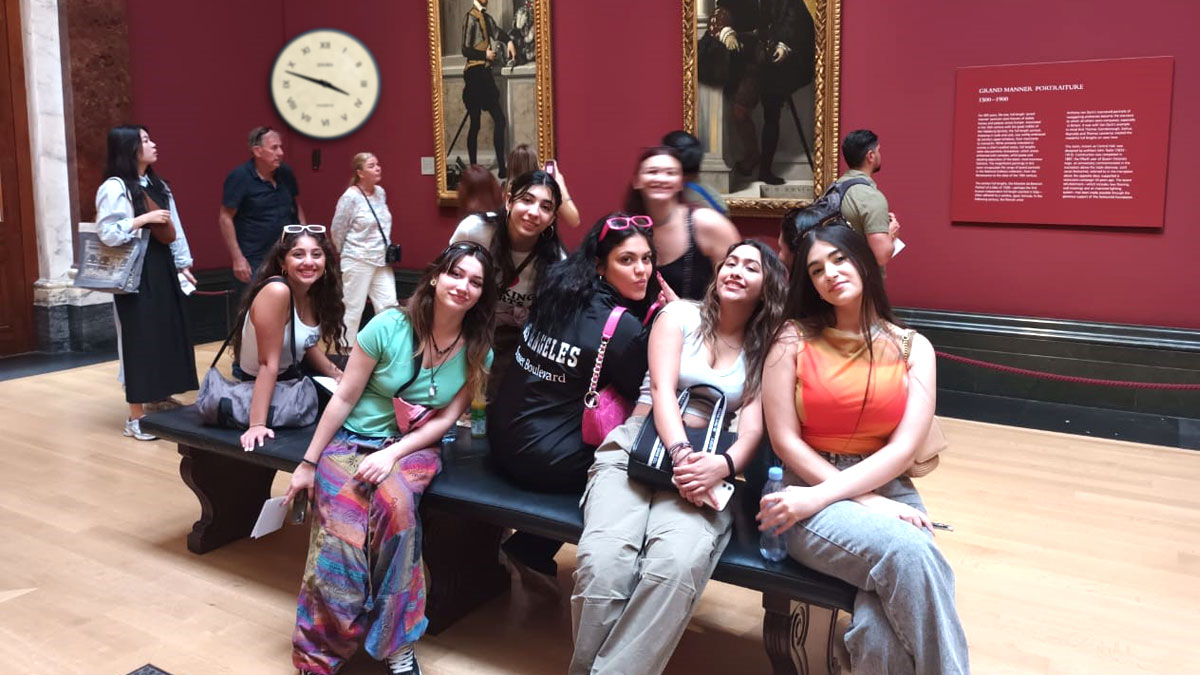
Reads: h=3 m=48
